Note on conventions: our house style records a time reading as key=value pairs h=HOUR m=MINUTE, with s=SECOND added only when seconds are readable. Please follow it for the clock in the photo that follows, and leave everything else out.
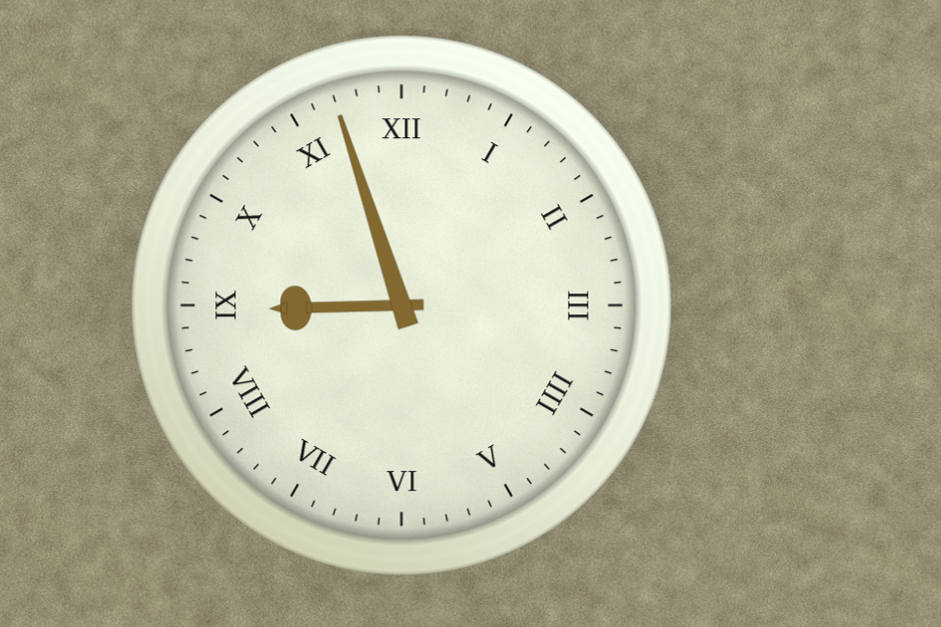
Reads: h=8 m=57
